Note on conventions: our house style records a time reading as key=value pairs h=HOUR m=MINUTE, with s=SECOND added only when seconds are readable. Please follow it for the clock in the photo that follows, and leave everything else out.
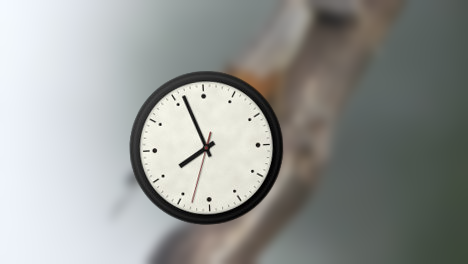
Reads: h=7 m=56 s=33
